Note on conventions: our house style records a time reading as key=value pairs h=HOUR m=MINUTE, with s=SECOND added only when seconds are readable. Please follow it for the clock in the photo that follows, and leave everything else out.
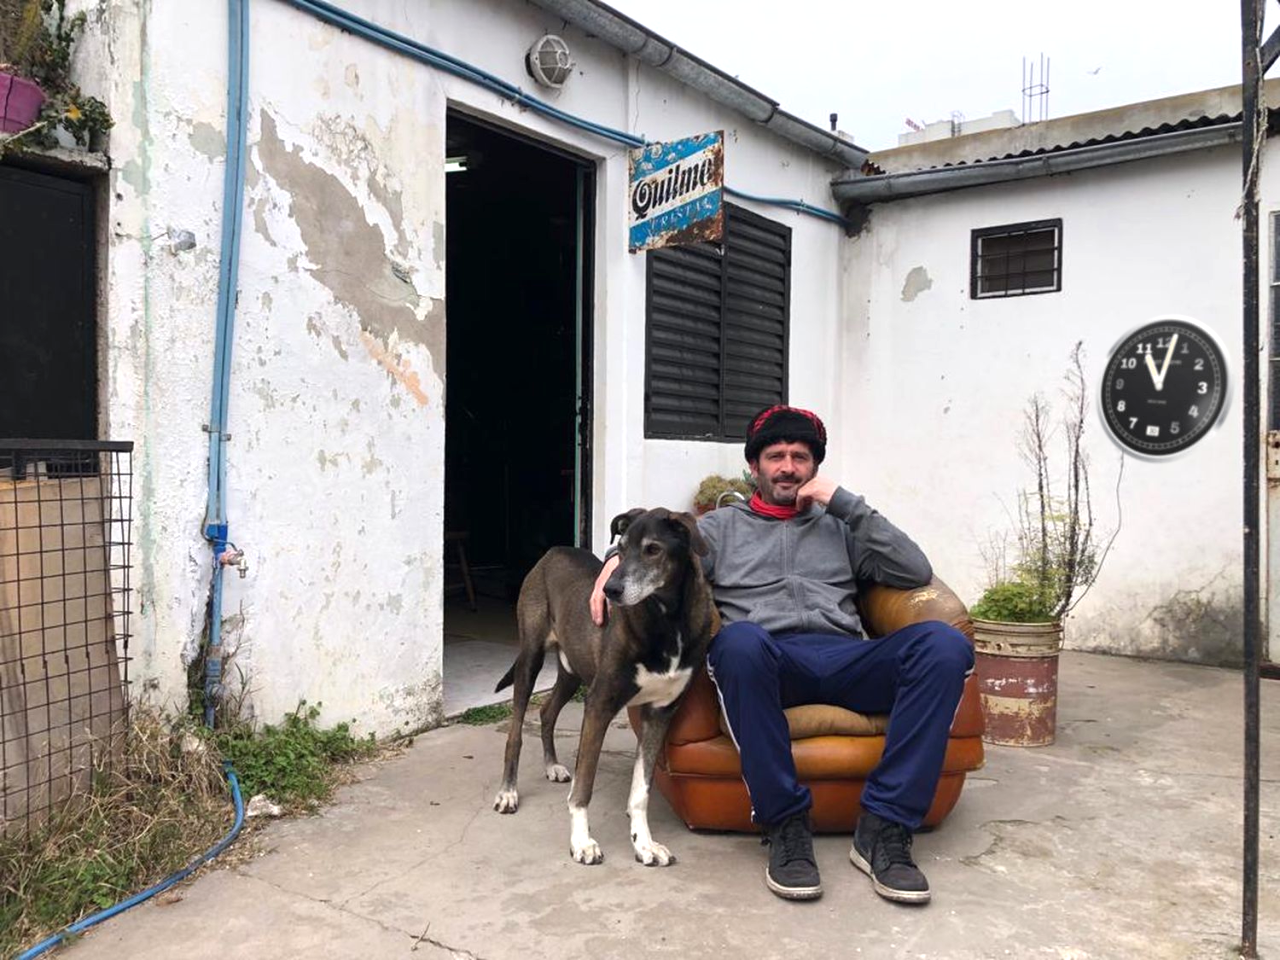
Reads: h=11 m=2
